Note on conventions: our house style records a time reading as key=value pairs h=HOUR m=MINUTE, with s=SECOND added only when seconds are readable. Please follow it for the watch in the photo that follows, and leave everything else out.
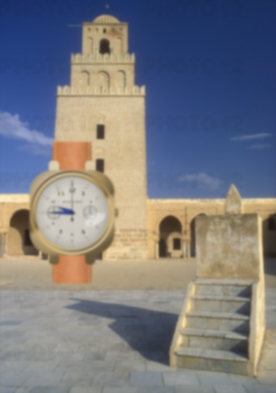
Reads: h=9 m=45
